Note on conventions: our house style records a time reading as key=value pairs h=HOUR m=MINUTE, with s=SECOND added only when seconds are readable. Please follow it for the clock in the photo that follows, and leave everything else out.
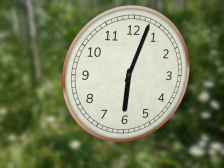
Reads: h=6 m=3
